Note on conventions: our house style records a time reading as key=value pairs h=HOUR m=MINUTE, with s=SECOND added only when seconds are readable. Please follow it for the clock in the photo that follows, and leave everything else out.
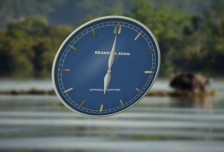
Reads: h=6 m=0
